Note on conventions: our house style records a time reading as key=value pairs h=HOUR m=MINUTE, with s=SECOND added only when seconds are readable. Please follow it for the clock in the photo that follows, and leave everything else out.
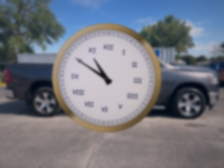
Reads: h=10 m=50
